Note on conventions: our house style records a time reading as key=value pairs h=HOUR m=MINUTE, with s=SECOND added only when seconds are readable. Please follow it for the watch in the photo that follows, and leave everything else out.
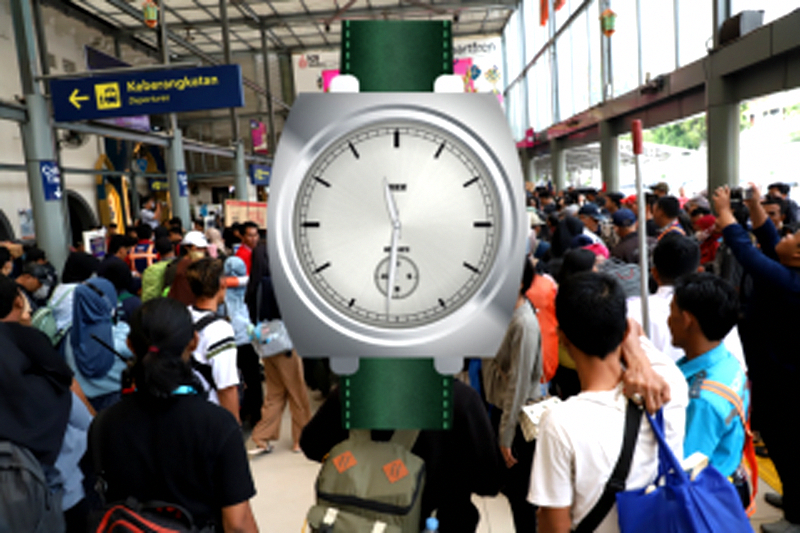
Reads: h=11 m=31
